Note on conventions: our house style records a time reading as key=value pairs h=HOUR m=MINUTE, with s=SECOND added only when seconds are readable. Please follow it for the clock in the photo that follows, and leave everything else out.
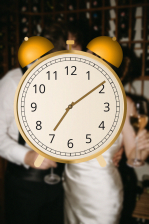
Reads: h=7 m=9
